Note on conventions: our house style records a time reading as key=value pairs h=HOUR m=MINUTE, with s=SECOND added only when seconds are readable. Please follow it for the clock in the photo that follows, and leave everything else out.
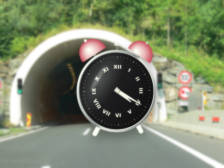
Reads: h=4 m=20
